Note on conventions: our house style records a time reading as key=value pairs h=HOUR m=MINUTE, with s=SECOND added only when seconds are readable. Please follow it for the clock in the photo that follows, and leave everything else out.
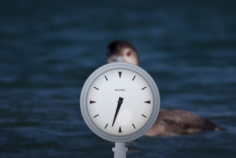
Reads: h=6 m=33
